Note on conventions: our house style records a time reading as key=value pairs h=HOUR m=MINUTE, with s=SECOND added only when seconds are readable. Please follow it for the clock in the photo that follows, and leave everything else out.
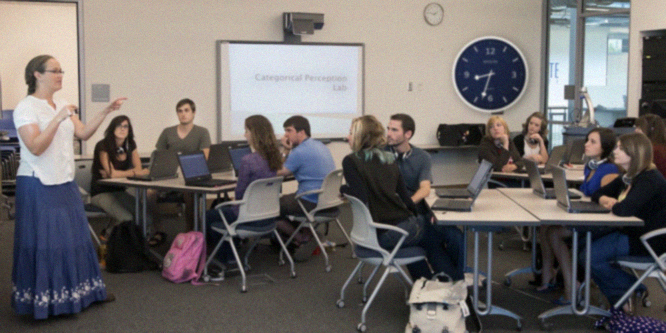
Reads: h=8 m=33
